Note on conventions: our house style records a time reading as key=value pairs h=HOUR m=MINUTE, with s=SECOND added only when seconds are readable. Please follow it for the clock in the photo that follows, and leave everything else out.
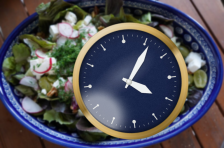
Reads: h=4 m=6
